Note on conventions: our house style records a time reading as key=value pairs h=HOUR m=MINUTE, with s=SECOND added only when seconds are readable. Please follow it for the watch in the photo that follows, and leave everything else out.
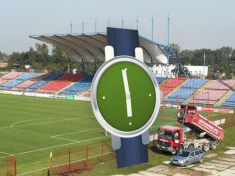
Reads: h=5 m=59
